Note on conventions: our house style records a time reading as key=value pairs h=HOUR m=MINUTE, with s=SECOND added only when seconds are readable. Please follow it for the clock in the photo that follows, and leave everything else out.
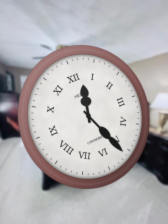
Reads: h=12 m=26
